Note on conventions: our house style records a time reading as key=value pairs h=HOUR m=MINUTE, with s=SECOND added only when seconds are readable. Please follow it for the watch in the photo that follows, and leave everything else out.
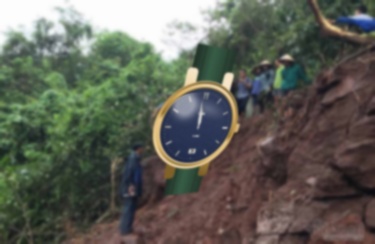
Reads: h=11 m=59
